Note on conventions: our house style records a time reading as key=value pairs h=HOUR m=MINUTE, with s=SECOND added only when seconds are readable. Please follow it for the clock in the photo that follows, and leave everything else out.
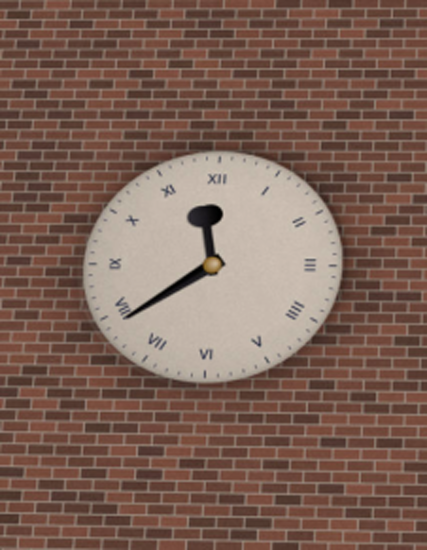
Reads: h=11 m=39
